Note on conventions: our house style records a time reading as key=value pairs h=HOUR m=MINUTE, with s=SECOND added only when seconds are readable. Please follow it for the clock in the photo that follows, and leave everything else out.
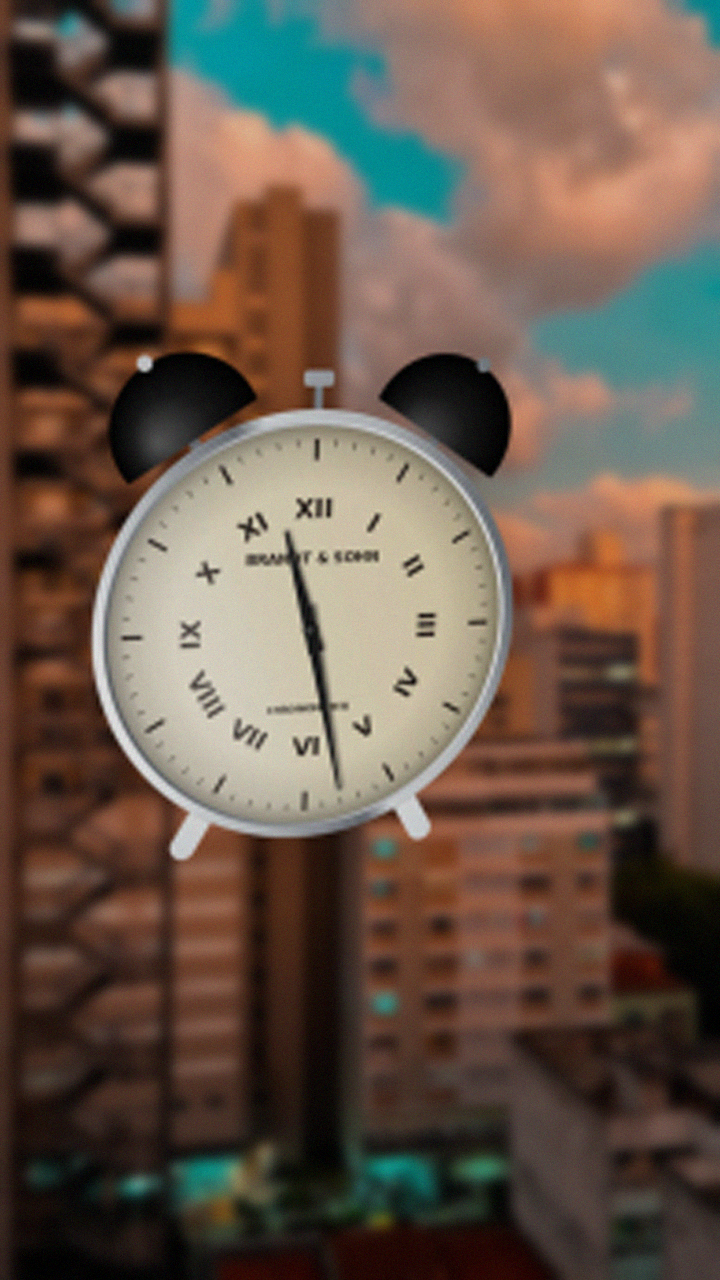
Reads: h=11 m=28
